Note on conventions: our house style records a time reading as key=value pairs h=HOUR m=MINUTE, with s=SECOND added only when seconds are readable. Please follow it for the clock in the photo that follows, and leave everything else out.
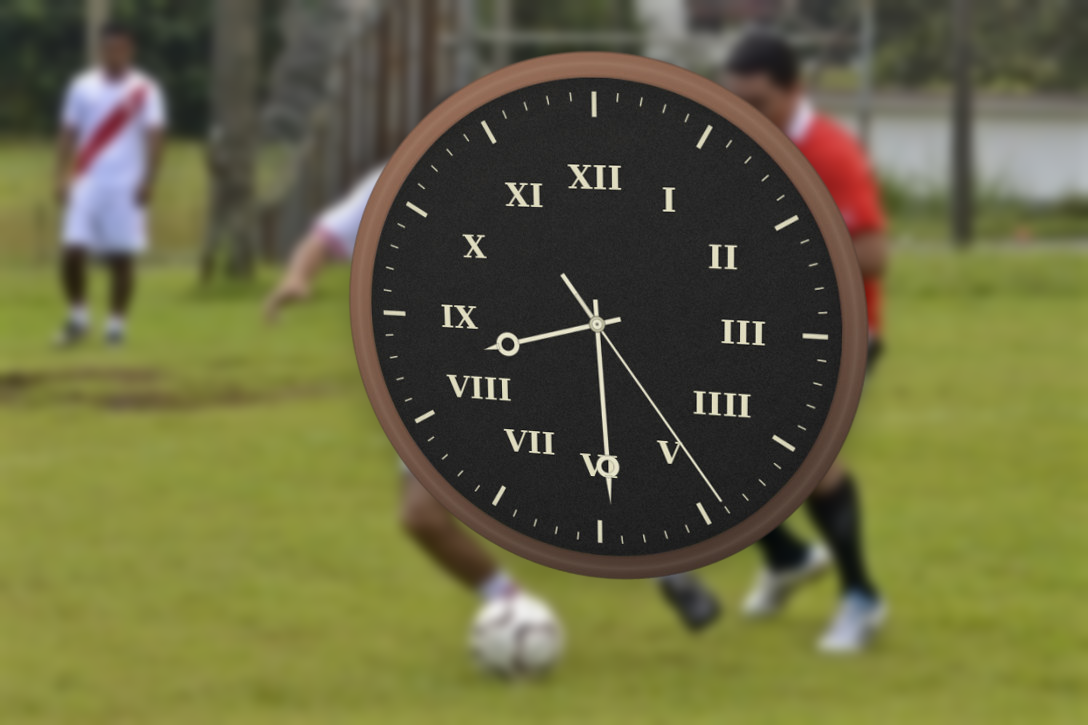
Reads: h=8 m=29 s=24
